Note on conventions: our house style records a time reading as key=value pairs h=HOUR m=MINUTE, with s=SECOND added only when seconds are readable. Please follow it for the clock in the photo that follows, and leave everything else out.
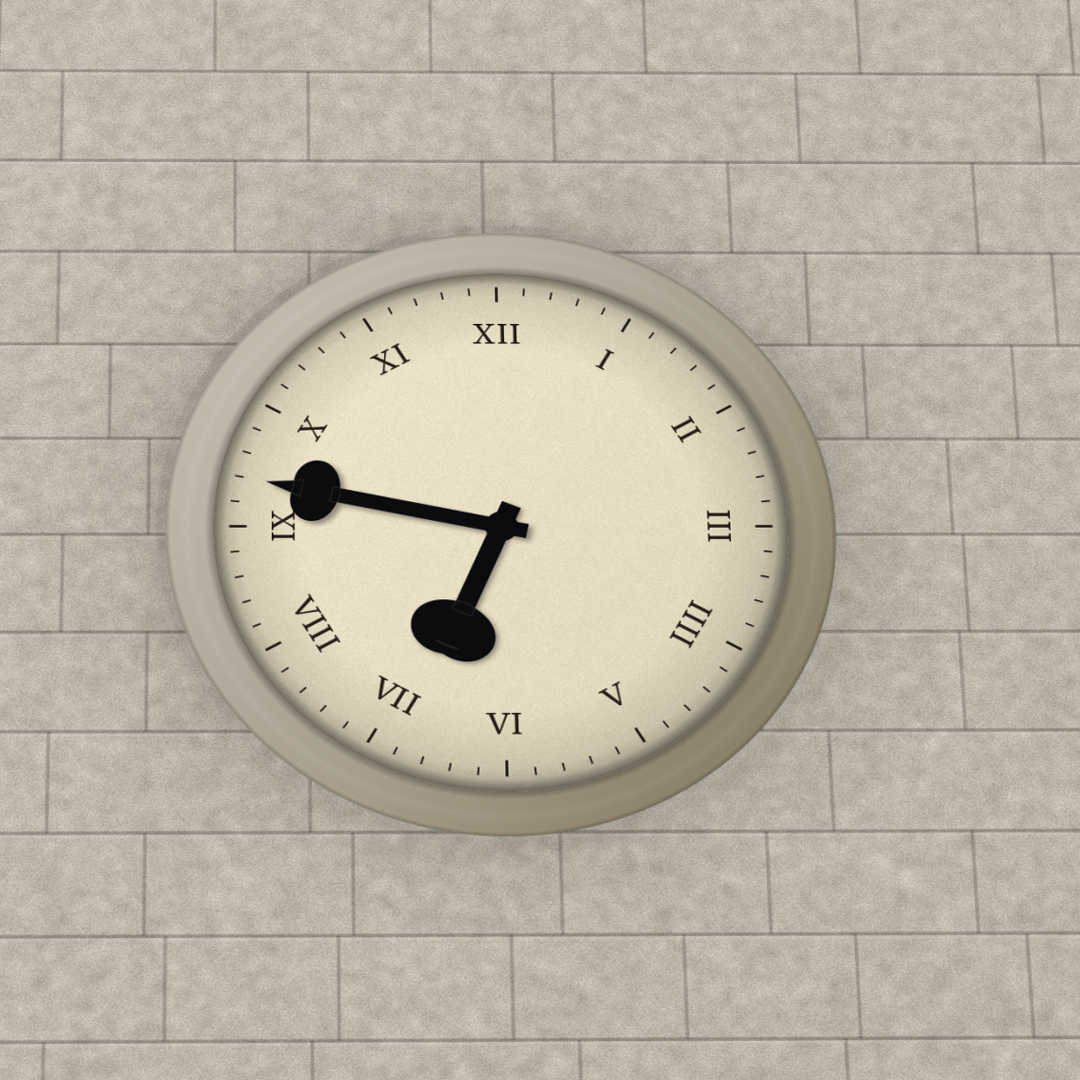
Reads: h=6 m=47
